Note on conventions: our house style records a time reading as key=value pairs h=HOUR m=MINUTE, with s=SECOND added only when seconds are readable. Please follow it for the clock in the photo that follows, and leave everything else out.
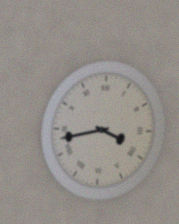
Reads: h=3 m=43
